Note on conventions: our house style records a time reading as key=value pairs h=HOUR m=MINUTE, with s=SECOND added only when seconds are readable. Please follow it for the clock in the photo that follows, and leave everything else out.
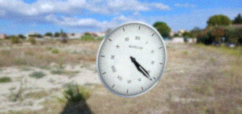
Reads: h=4 m=21
